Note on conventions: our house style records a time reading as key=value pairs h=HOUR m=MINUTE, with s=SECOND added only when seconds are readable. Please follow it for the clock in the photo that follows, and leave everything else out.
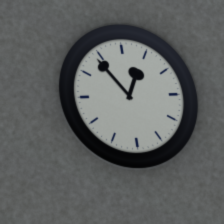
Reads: h=12 m=54
